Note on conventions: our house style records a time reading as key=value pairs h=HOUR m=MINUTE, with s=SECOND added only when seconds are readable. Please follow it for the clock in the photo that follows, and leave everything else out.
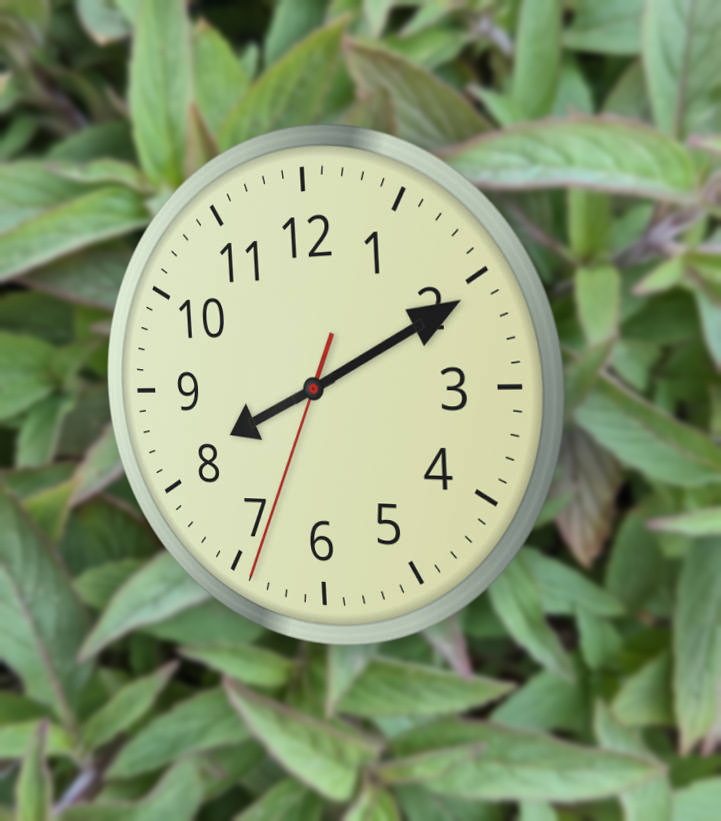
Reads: h=8 m=10 s=34
